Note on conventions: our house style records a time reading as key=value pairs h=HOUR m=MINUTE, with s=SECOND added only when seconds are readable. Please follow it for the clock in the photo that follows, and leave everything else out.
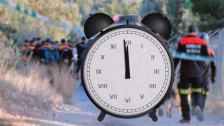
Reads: h=11 m=59
